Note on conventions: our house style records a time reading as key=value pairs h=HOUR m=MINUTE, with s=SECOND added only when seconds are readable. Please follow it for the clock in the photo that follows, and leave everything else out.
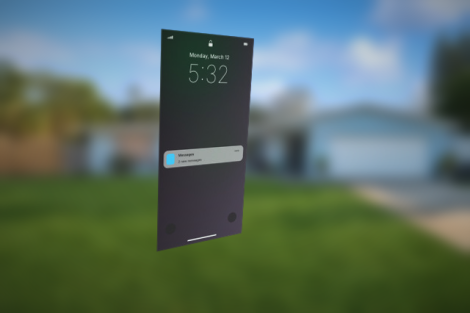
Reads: h=5 m=32
